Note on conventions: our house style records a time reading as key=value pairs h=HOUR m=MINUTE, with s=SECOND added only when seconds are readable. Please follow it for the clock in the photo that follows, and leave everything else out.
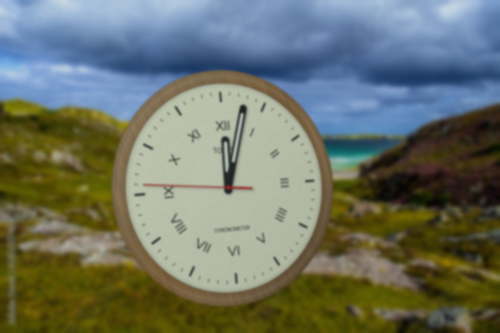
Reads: h=12 m=2 s=46
